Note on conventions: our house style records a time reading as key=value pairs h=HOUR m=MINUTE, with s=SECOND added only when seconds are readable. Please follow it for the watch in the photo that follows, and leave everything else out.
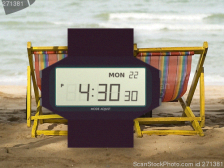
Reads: h=4 m=30 s=30
